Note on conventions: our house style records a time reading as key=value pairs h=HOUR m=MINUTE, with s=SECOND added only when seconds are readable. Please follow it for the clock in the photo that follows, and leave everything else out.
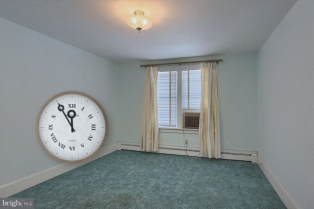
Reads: h=11 m=55
